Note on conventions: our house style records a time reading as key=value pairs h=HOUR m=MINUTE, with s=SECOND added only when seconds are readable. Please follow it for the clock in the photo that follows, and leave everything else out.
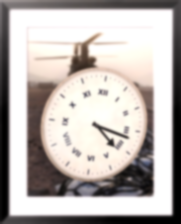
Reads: h=4 m=17
